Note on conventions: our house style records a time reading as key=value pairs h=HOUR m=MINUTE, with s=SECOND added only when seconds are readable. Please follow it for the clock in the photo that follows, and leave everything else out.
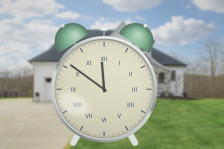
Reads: h=11 m=51
